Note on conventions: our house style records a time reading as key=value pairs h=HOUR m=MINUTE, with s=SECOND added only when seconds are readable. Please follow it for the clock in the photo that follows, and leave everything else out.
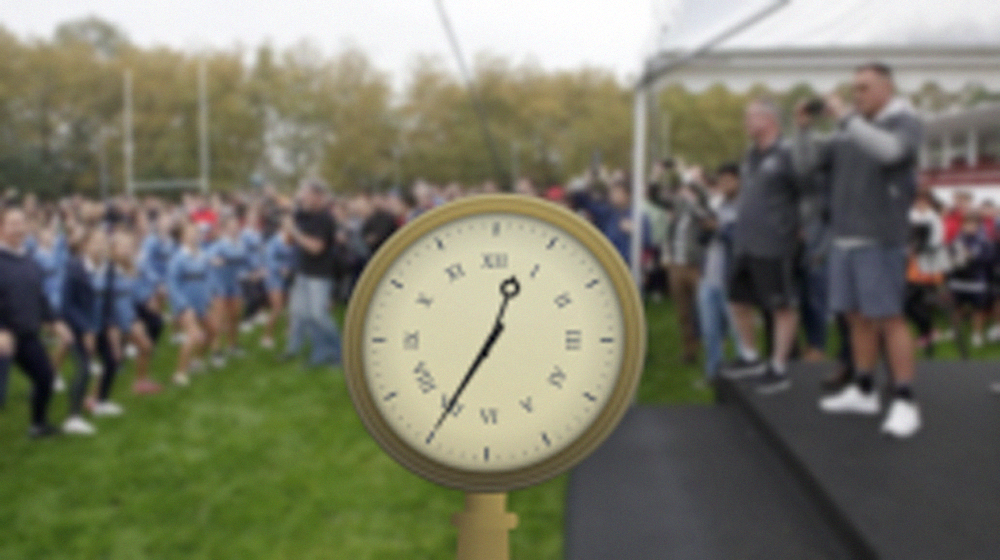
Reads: h=12 m=35
